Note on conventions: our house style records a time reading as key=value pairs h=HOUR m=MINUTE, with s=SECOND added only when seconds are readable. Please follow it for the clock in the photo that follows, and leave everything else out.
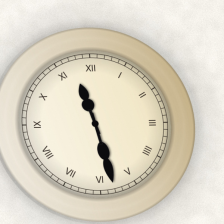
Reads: h=11 m=28
